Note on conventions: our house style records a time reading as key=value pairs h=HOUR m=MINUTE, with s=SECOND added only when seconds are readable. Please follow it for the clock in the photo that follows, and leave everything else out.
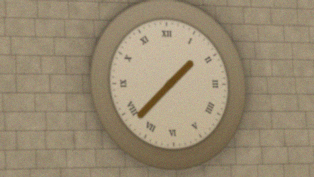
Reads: h=1 m=38
